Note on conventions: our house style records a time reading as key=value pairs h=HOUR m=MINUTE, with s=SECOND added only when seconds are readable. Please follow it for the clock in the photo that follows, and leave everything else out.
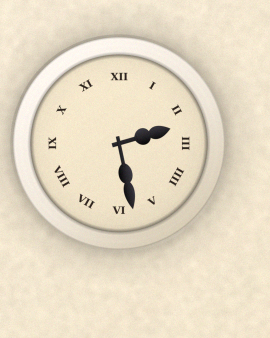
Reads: h=2 m=28
